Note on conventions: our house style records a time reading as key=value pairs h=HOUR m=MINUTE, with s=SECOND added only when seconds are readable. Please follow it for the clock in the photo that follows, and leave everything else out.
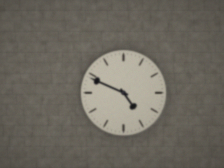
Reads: h=4 m=49
